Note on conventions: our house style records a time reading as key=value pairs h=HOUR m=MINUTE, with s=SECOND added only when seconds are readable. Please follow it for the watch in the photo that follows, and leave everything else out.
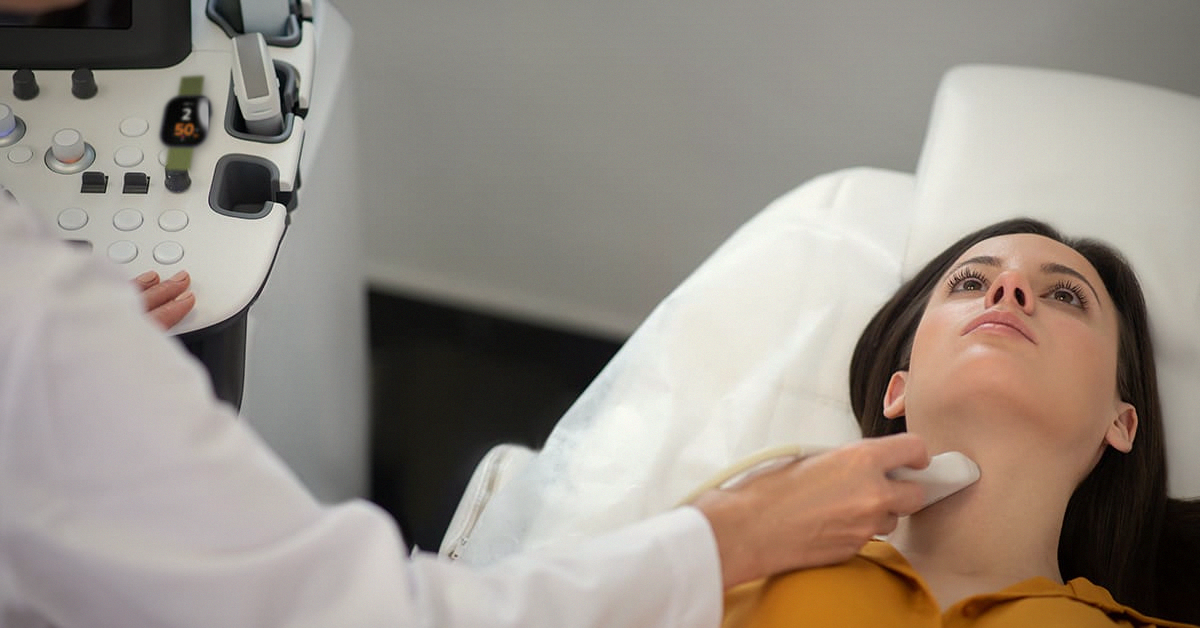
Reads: h=2 m=50
